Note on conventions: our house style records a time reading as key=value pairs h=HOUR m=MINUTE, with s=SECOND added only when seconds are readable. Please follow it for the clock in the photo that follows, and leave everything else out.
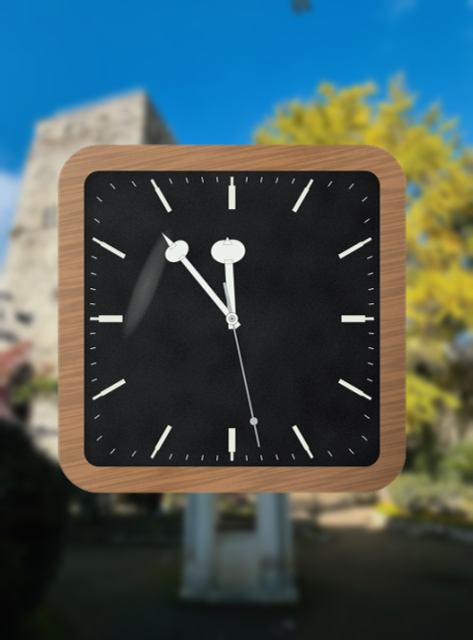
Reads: h=11 m=53 s=28
